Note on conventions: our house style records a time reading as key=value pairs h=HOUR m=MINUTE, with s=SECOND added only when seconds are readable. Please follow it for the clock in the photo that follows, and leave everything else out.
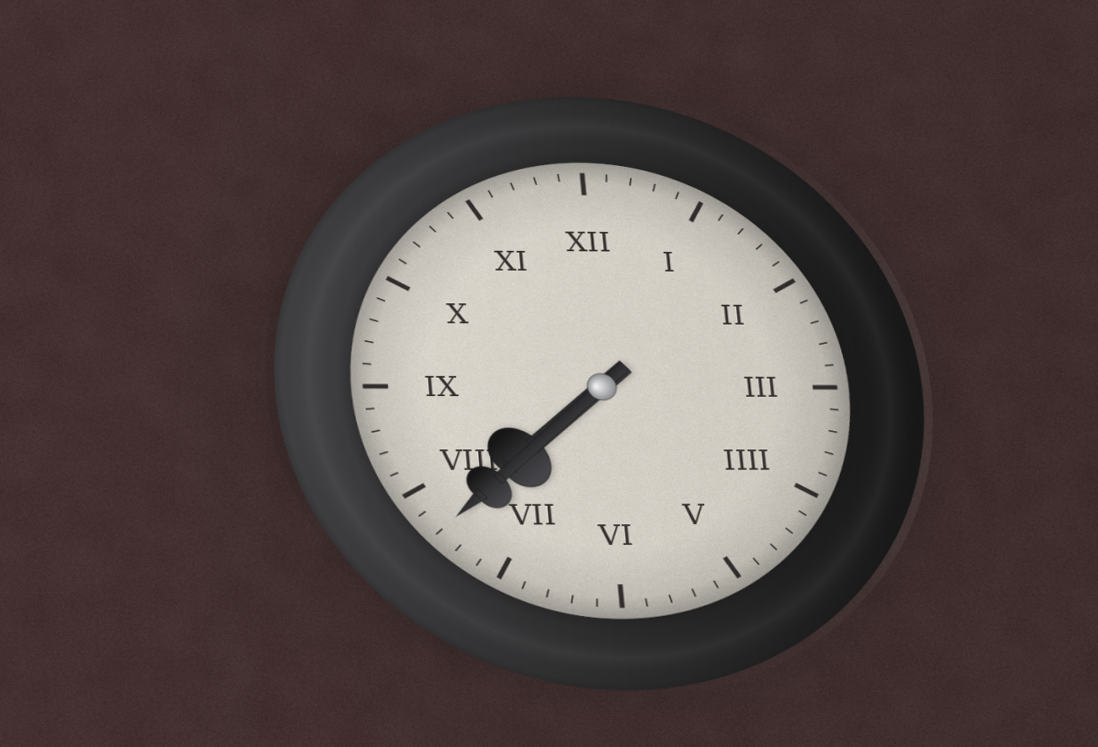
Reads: h=7 m=38
